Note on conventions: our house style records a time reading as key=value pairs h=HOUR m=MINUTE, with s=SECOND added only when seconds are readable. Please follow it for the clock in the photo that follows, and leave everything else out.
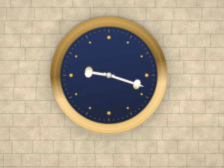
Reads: h=9 m=18
